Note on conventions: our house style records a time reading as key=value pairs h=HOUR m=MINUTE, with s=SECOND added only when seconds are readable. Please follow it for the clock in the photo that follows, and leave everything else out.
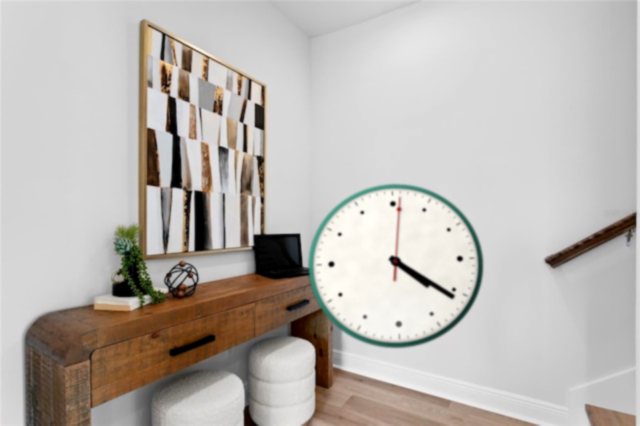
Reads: h=4 m=21 s=1
